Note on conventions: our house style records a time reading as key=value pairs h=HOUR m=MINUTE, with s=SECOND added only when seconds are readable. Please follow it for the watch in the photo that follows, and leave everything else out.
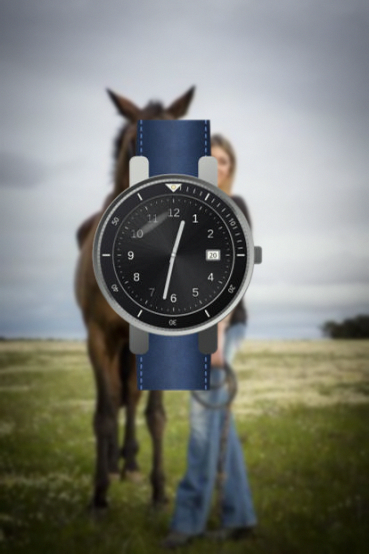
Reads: h=12 m=32
